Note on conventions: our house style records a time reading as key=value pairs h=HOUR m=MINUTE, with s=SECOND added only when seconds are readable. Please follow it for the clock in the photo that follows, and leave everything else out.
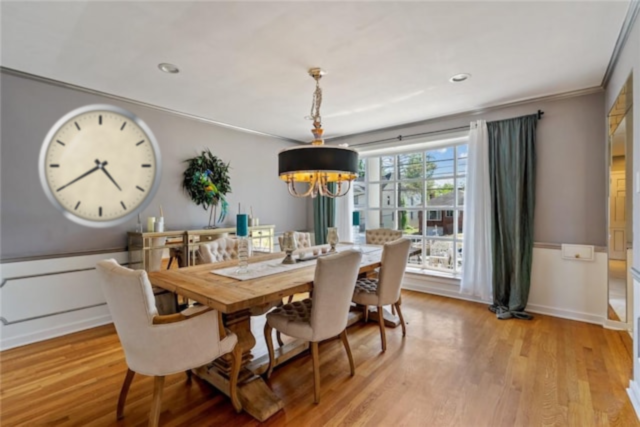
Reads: h=4 m=40
